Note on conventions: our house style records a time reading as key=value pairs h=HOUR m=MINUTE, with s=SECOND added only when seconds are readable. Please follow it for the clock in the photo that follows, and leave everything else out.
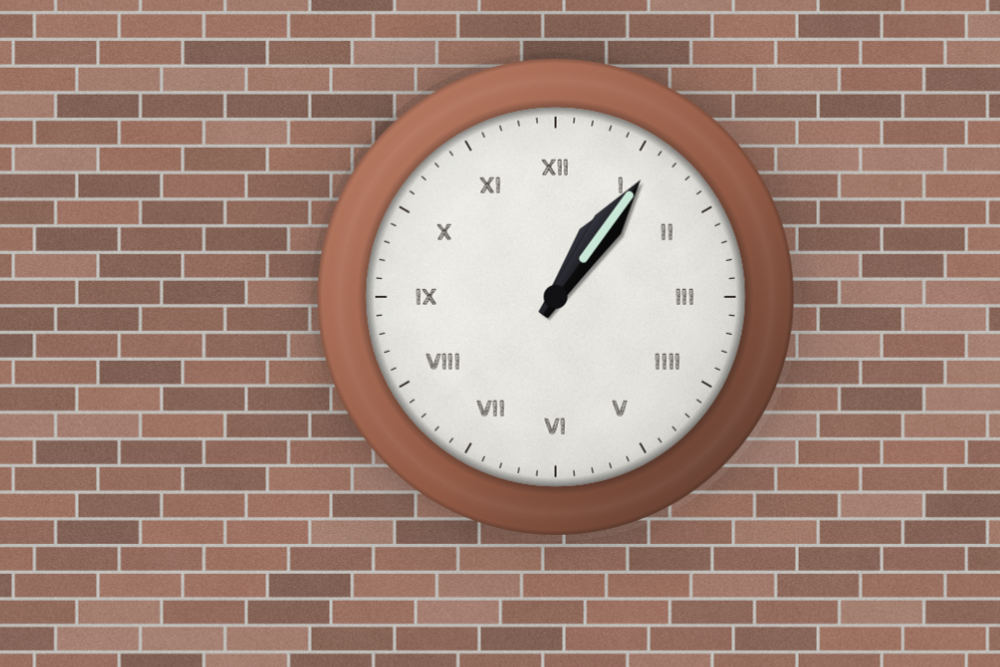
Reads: h=1 m=6
